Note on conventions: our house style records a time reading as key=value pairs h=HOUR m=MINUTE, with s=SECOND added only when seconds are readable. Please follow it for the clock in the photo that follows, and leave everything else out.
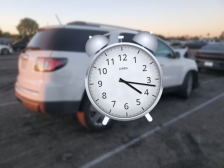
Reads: h=4 m=17
